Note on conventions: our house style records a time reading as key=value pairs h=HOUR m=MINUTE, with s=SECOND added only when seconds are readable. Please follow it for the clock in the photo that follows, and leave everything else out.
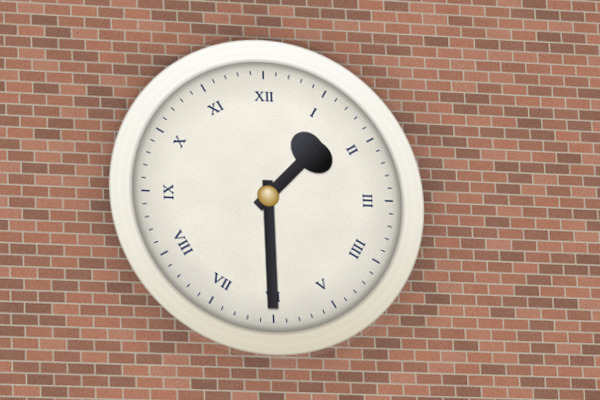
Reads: h=1 m=30
